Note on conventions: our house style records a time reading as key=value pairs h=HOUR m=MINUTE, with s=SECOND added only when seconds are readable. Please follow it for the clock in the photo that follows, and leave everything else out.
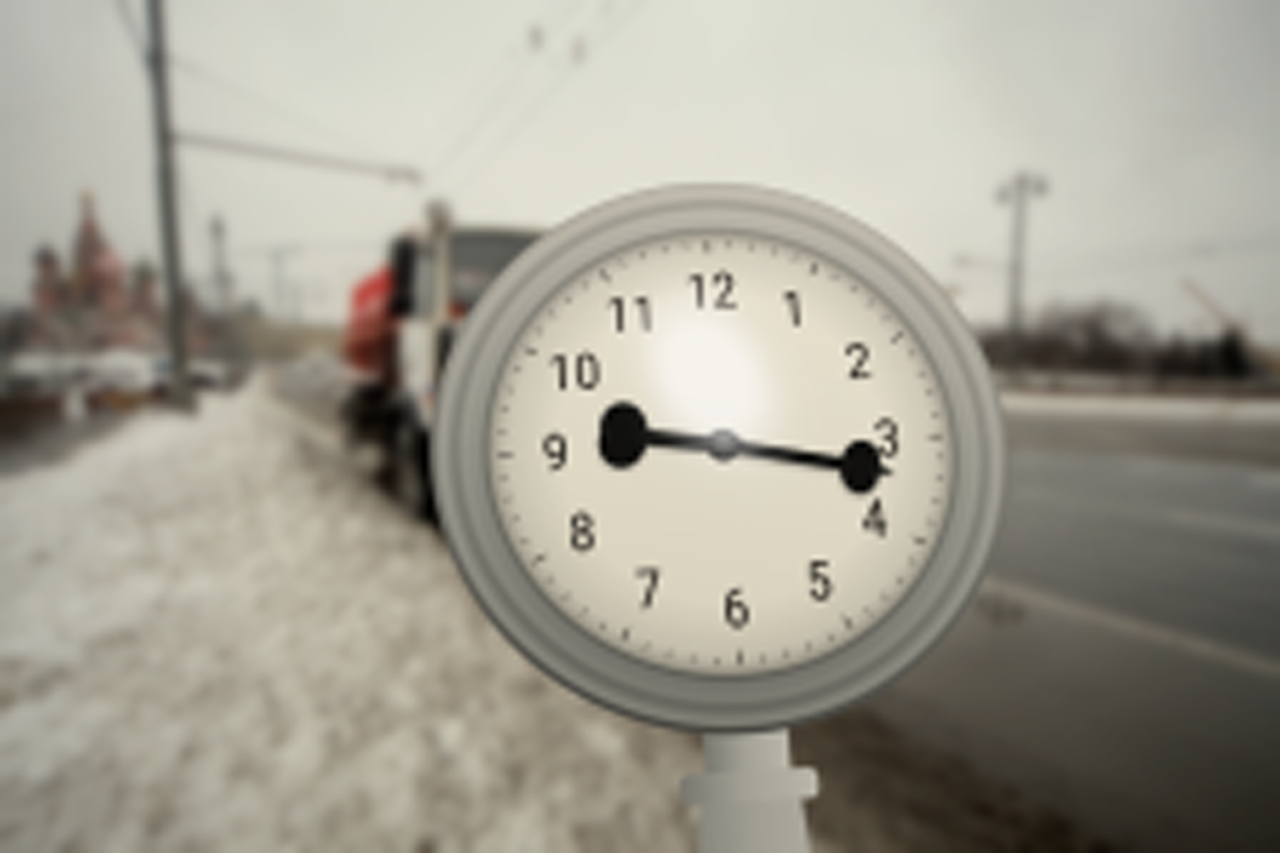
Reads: h=9 m=17
